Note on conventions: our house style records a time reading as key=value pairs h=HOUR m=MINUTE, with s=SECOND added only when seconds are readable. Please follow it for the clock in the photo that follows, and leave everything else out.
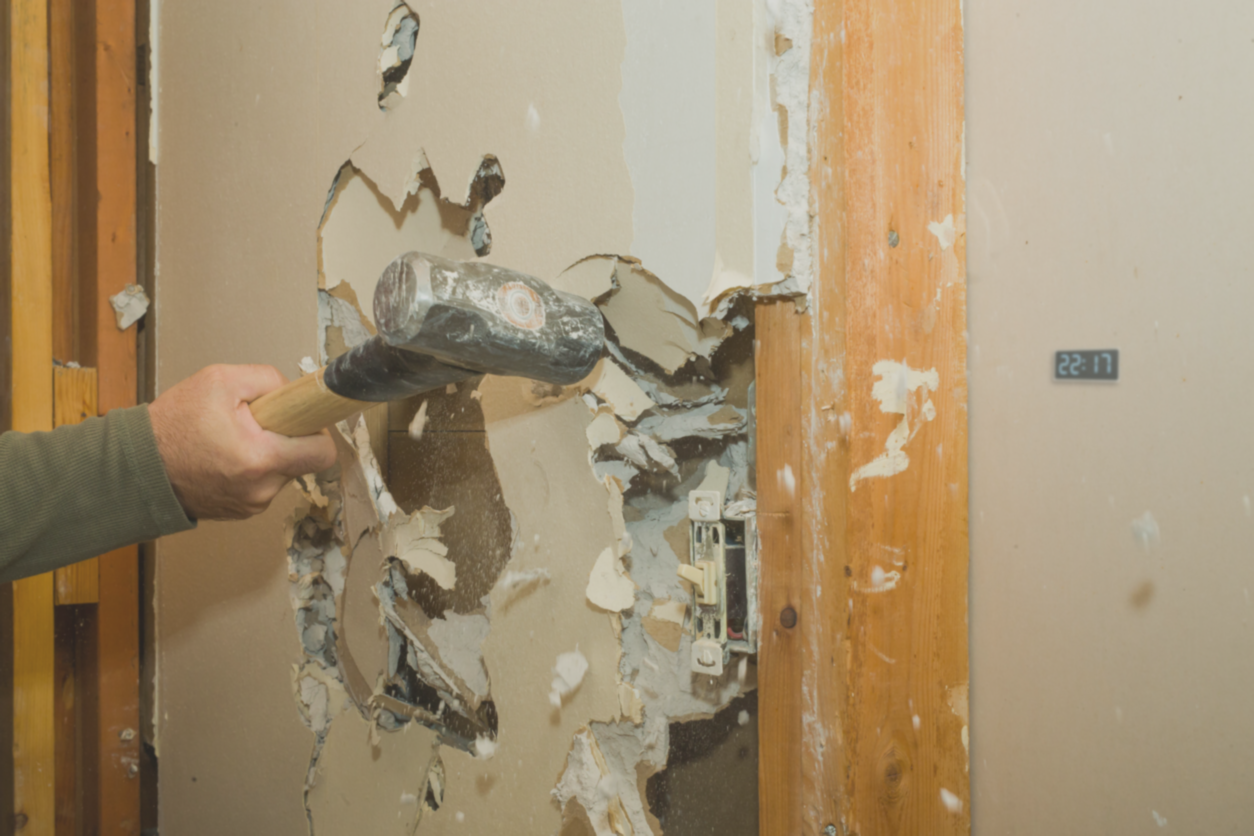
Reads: h=22 m=17
